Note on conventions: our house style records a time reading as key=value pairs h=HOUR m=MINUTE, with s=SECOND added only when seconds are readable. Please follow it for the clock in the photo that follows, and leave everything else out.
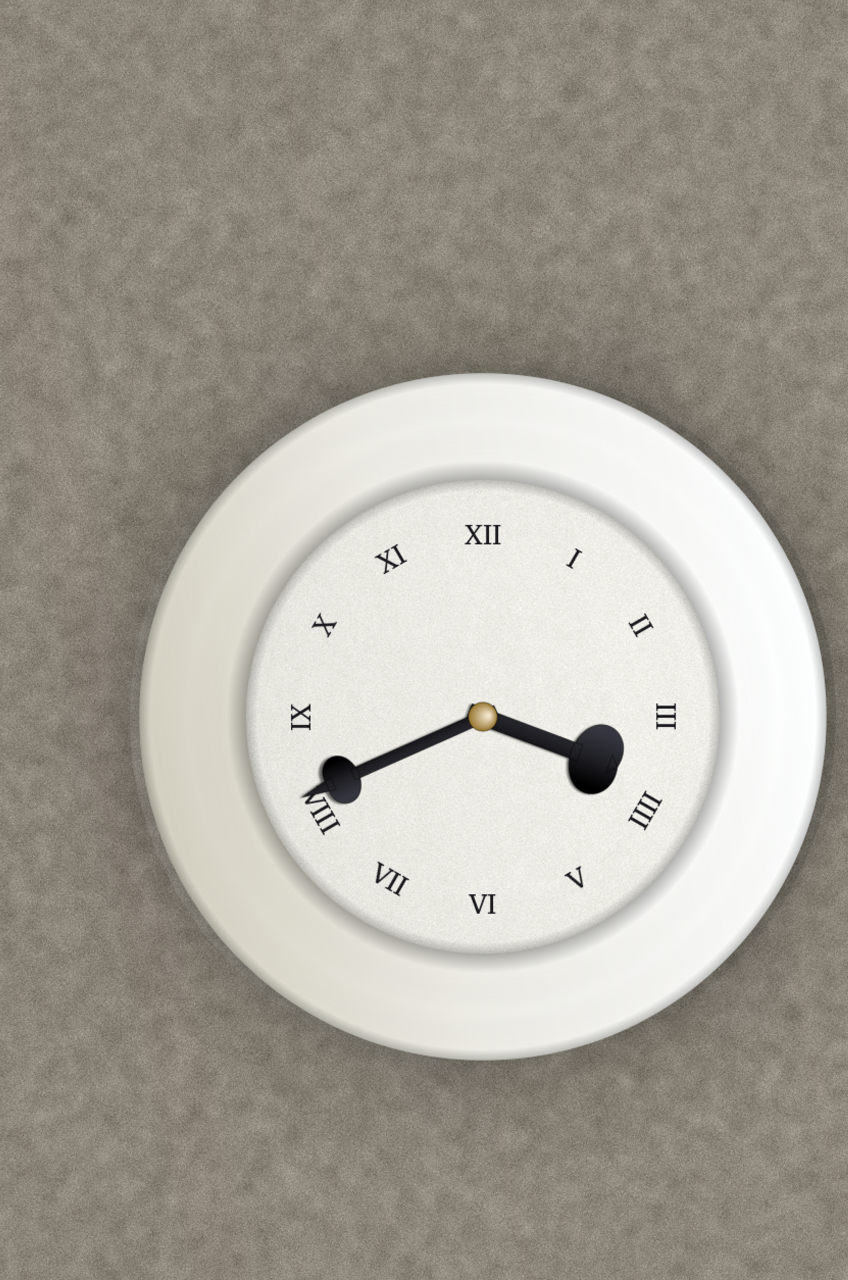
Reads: h=3 m=41
